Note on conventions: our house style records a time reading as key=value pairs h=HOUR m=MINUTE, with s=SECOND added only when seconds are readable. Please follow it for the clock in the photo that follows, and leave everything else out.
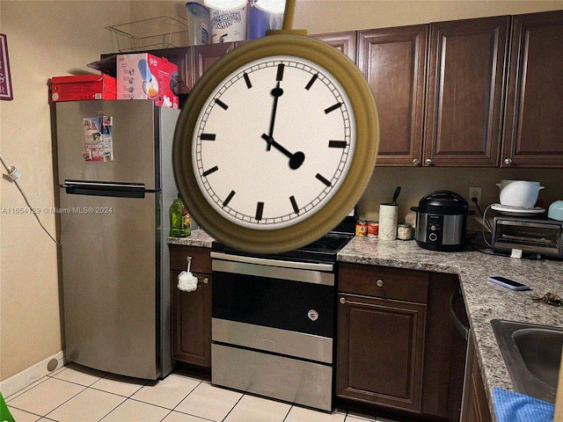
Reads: h=4 m=0
